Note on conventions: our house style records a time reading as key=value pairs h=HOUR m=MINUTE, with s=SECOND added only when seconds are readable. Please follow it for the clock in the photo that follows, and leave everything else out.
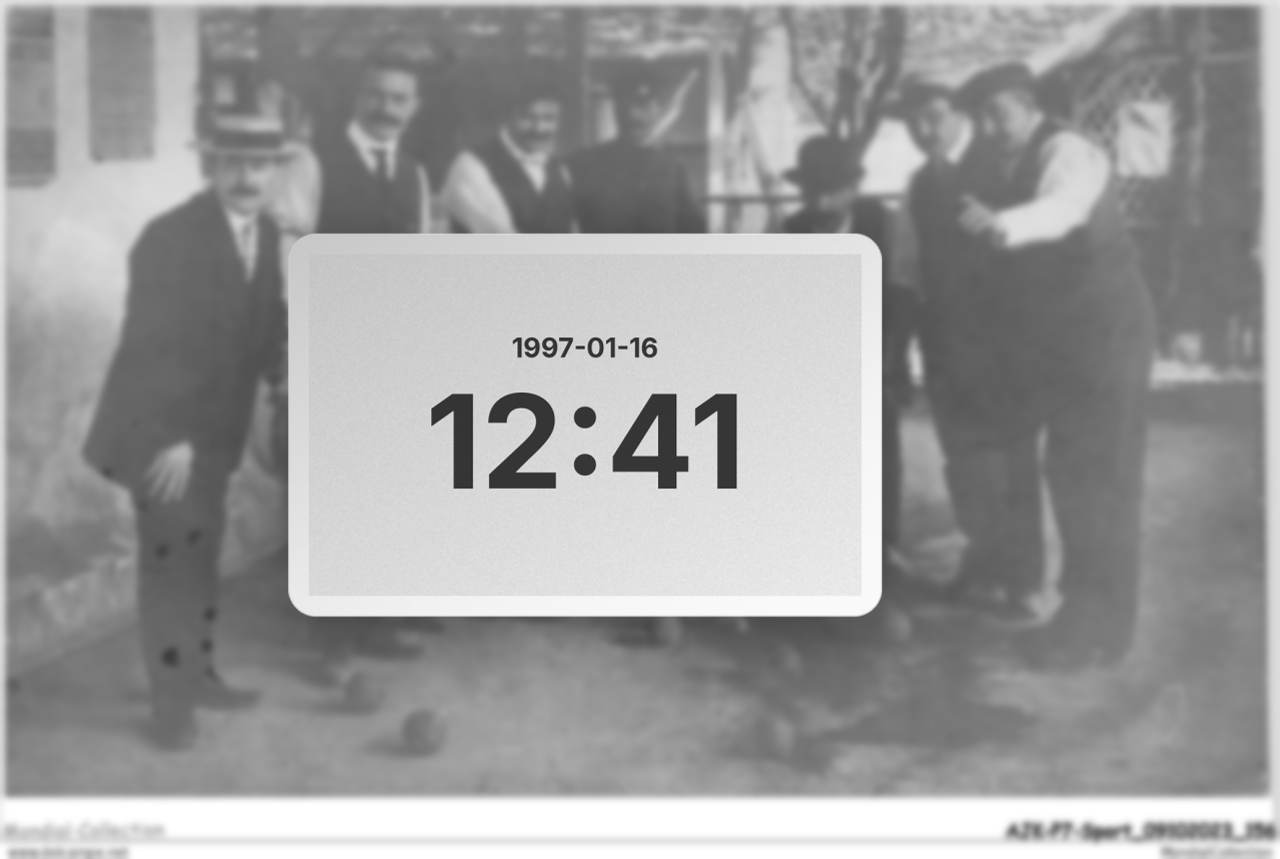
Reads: h=12 m=41
